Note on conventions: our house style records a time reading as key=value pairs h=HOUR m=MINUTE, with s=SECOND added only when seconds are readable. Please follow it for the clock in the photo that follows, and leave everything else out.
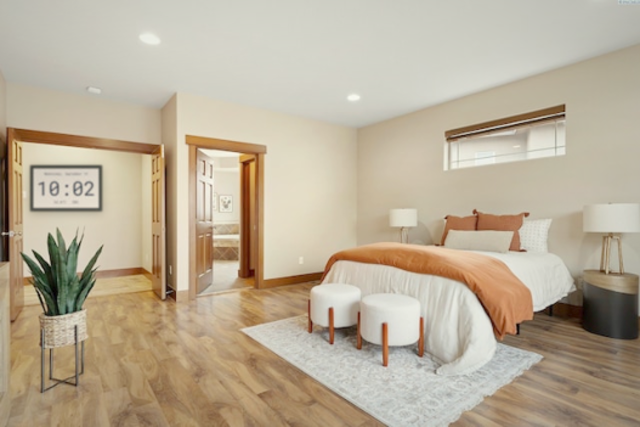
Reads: h=10 m=2
